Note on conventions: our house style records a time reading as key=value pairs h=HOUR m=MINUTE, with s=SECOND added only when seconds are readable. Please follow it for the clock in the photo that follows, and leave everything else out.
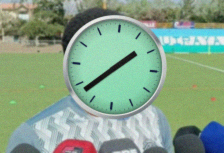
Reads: h=1 m=38
